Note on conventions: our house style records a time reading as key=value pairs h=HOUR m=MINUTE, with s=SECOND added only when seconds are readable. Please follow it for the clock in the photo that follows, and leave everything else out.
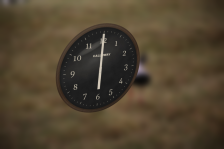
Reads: h=6 m=0
